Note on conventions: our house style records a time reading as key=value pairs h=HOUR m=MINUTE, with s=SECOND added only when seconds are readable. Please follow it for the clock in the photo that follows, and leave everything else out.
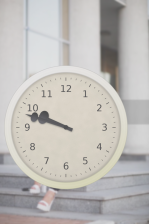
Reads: h=9 m=48
